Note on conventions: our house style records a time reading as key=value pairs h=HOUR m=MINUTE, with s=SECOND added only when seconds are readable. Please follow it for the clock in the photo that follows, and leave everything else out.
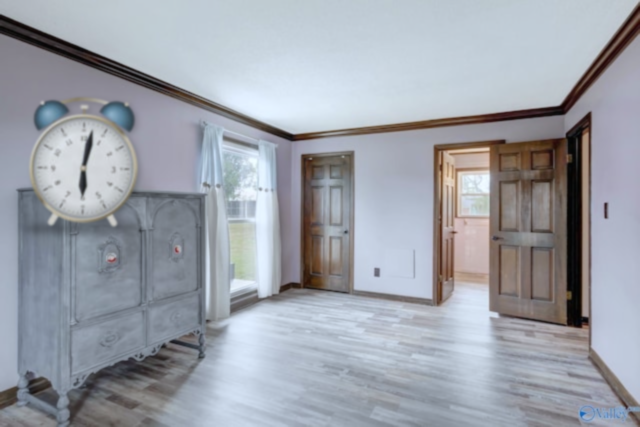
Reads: h=6 m=2
